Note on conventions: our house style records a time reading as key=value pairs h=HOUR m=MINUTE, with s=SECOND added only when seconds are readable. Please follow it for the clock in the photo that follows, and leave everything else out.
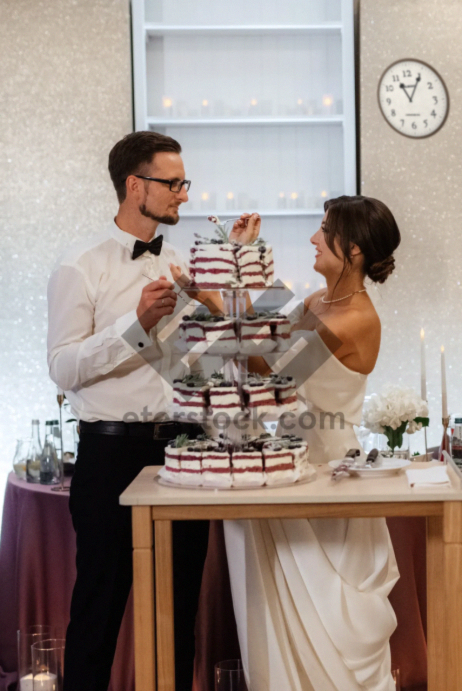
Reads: h=11 m=5
